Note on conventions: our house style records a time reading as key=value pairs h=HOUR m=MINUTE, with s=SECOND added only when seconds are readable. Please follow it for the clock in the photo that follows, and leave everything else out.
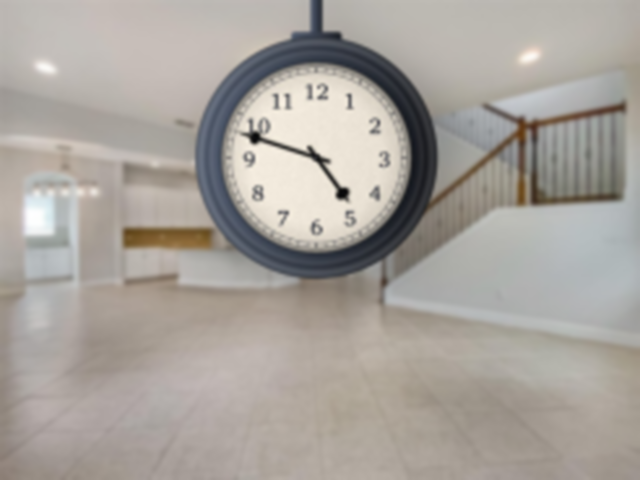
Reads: h=4 m=48
